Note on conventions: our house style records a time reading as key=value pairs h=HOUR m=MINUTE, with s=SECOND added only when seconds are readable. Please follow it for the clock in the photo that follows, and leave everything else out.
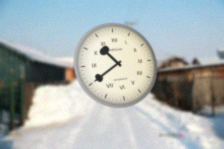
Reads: h=10 m=40
